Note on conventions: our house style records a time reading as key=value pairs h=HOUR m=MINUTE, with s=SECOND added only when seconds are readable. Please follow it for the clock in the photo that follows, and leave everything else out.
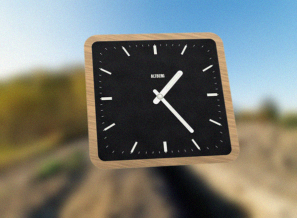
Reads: h=1 m=24
